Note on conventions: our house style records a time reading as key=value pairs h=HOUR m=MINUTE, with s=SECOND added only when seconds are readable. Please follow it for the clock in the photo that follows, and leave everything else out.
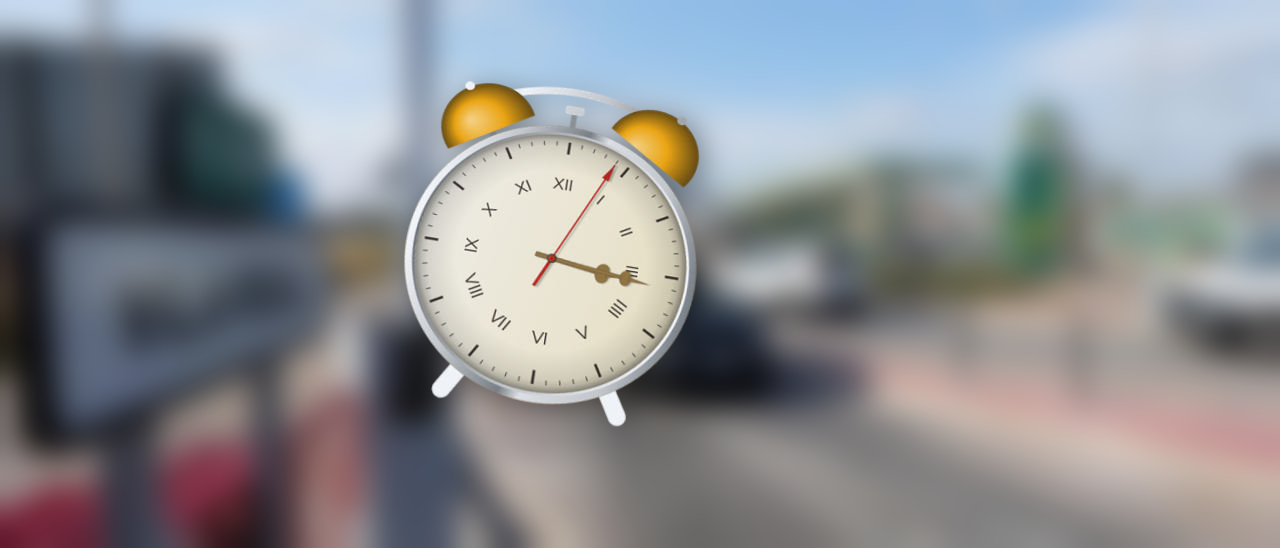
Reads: h=3 m=16 s=4
